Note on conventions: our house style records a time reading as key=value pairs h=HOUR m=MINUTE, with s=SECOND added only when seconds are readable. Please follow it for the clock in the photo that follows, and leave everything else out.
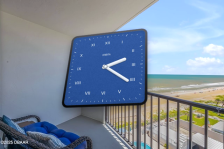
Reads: h=2 m=21
